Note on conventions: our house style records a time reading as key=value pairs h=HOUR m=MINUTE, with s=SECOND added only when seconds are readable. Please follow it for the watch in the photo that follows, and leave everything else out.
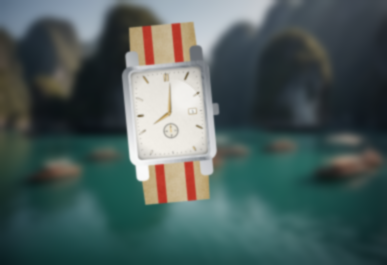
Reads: h=8 m=1
